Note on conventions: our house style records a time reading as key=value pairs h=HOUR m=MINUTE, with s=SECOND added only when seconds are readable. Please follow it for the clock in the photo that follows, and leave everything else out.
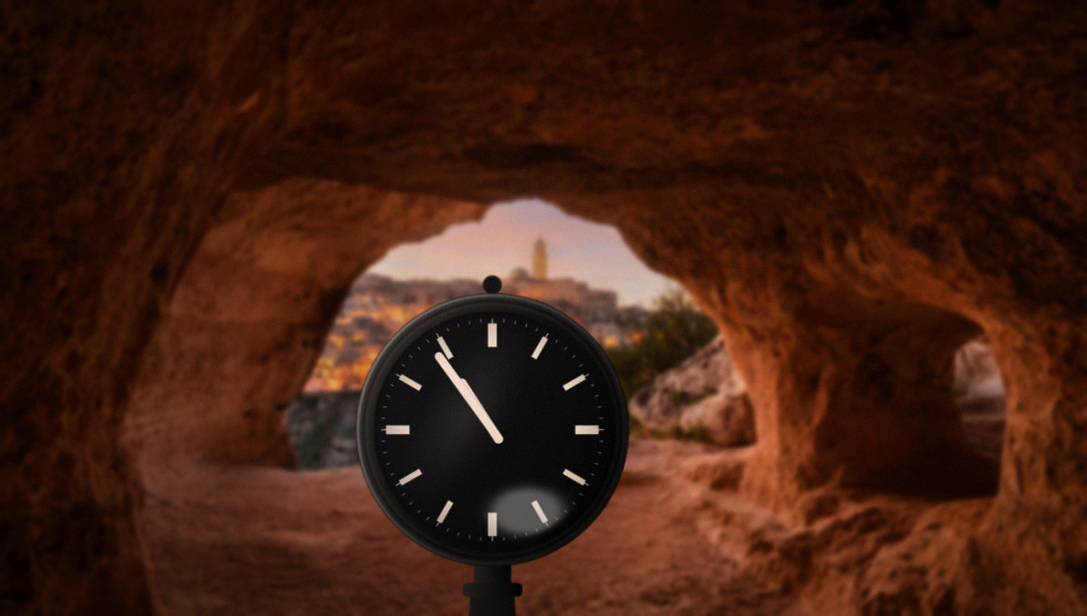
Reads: h=10 m=54
